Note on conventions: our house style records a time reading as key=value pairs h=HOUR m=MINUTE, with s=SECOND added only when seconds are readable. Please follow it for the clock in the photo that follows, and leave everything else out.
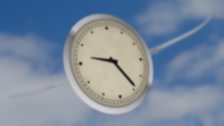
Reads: h=9 m=24
